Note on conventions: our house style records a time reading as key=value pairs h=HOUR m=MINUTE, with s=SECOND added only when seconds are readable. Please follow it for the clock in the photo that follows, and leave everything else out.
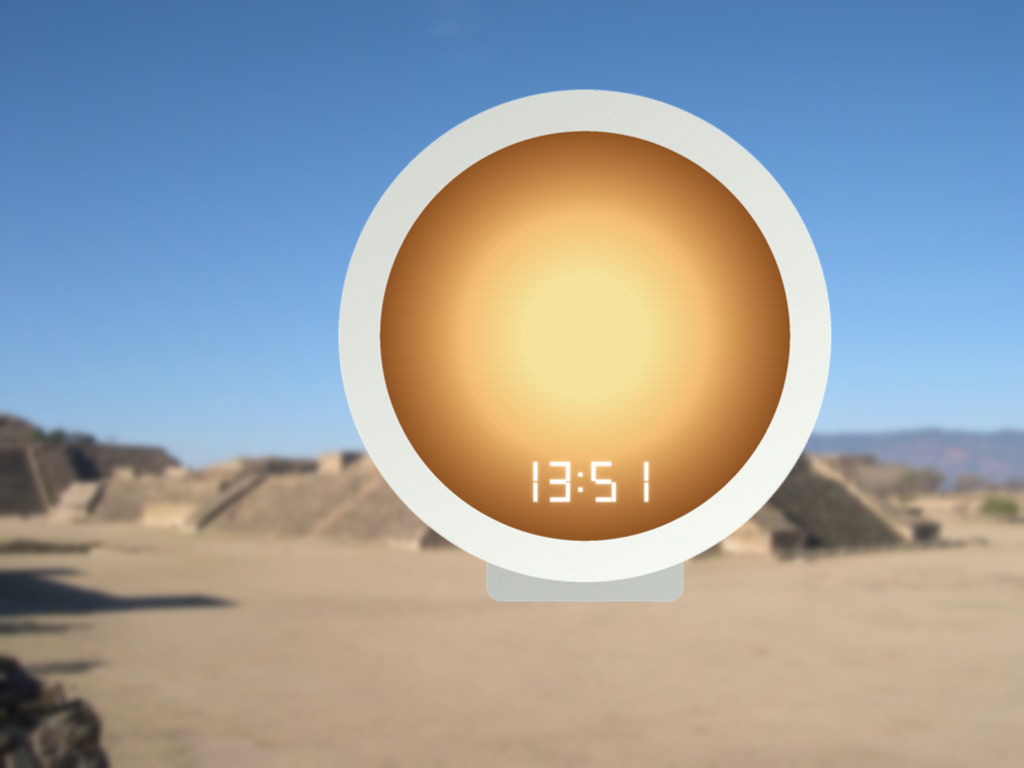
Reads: h=13 m=51
